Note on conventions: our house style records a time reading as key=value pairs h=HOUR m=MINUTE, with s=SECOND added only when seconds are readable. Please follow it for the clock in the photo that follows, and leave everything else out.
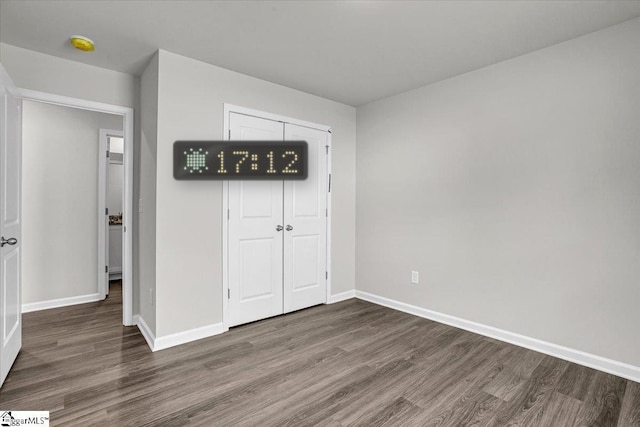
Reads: h=17 m=12
